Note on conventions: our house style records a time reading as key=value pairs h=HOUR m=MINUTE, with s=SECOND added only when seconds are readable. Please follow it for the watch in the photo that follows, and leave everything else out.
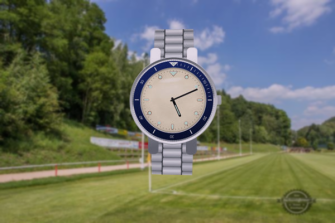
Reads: h=5 m=11
